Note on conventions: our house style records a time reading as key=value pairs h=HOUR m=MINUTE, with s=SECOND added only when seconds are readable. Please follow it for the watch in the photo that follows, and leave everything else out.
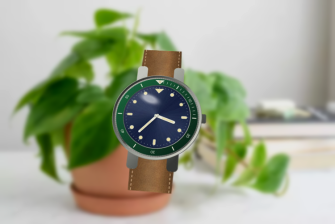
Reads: h=3 m=37
